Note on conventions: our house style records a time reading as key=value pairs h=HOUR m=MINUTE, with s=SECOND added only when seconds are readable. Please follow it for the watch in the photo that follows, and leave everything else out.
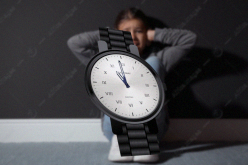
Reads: h=10 m=59
